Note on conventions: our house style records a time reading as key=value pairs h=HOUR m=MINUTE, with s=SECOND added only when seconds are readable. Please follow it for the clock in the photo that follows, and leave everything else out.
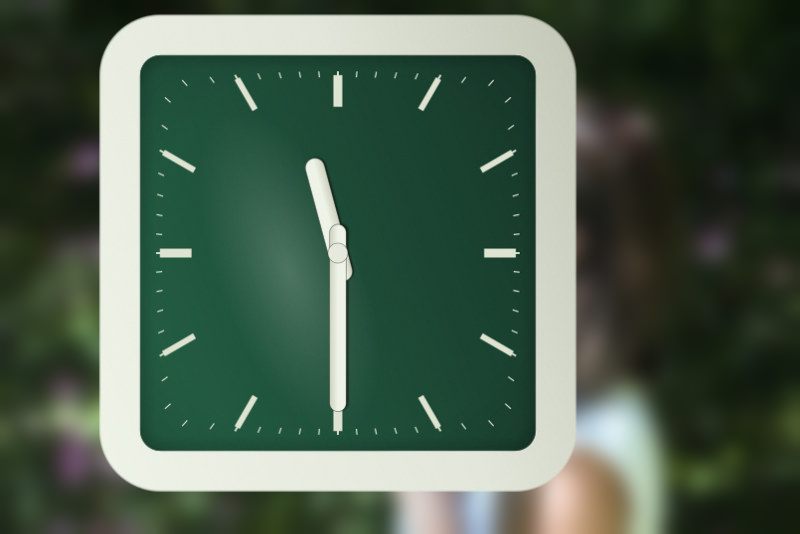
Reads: h=11 m=30
